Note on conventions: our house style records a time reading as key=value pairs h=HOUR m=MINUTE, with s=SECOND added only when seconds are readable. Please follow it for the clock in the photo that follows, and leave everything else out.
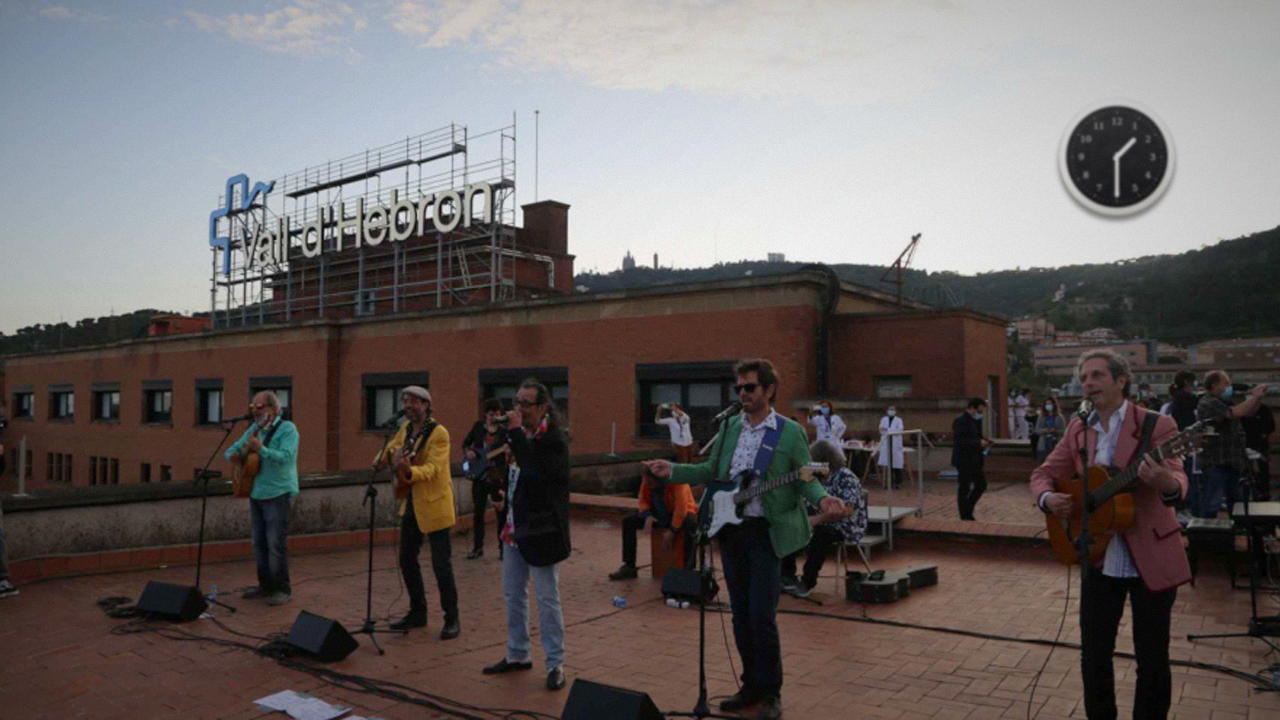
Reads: h=1 m=30
